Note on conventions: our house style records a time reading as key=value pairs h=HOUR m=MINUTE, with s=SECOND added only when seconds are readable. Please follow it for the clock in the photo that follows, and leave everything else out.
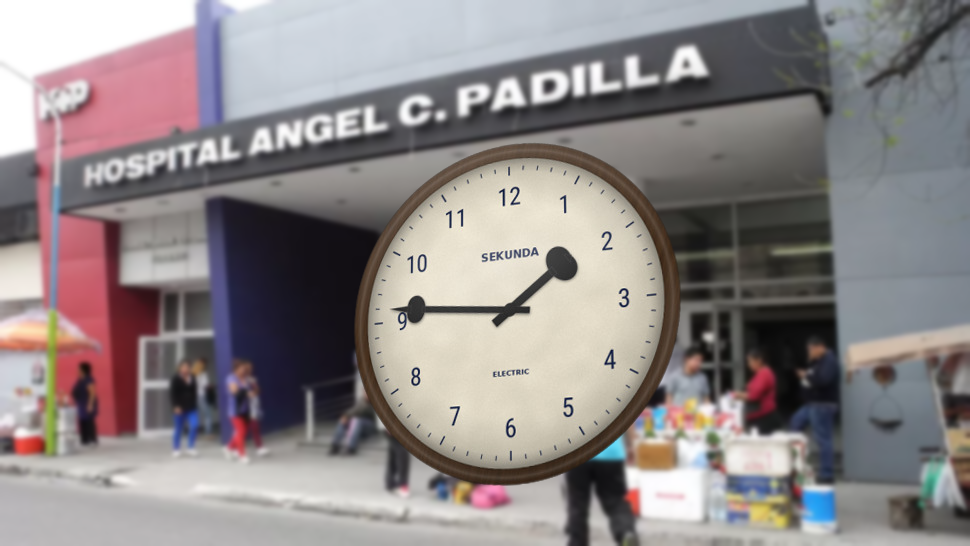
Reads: h=1 m=46
